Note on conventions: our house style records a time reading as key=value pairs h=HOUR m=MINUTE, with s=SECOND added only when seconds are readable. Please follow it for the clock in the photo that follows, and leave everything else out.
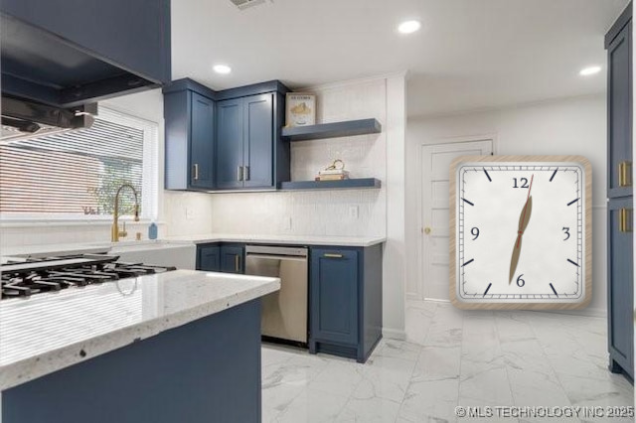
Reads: h=12 m=32 s=2
